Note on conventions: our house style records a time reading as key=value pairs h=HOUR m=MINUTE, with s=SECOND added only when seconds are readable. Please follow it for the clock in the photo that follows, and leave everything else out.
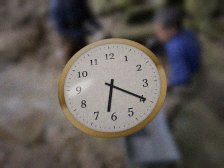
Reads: h=6 m=20
